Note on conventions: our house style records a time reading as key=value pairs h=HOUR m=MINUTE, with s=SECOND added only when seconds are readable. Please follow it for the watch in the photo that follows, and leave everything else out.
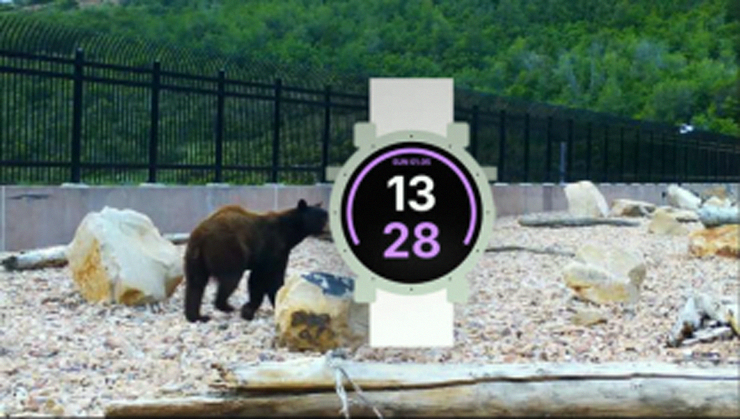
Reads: h=13 m=28
